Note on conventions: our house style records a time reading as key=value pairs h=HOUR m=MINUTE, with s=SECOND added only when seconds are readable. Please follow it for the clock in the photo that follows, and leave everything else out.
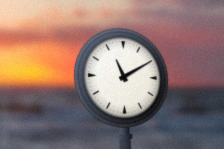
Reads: h=11 m=10
